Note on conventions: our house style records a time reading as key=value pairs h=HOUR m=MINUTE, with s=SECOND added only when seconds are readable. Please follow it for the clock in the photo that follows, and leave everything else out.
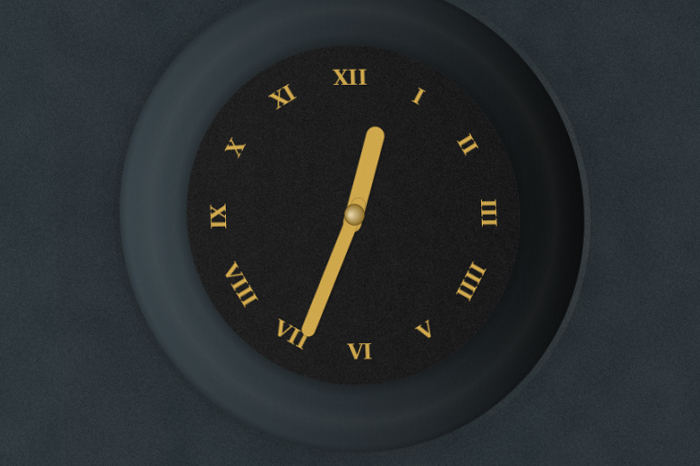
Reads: h=12 m=34
